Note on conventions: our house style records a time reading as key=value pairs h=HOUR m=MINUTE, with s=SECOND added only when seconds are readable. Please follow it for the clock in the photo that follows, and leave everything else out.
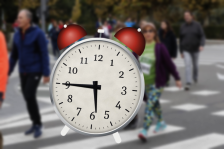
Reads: h=5 m=45
